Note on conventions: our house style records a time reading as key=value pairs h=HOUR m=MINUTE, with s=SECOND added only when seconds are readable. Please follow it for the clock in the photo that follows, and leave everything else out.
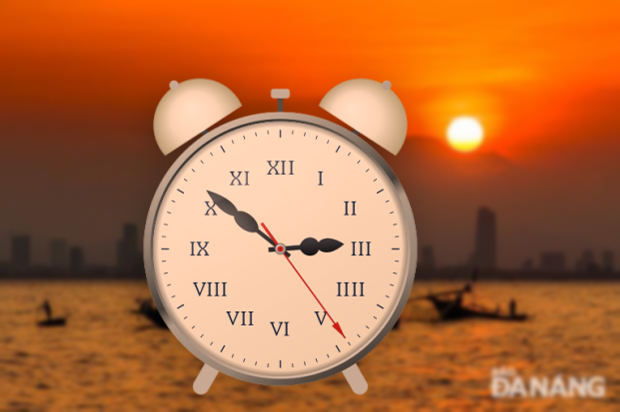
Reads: h=2 m=51 s=24
